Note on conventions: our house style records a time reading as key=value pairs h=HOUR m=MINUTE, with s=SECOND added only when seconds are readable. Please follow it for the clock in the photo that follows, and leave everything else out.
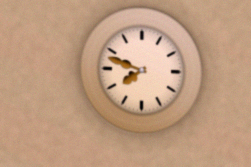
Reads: h=7 m=48
